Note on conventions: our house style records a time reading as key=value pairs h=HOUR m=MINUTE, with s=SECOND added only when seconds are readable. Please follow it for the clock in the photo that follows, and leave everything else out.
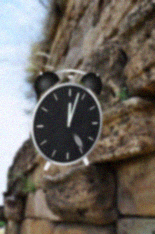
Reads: h=12 m=3
